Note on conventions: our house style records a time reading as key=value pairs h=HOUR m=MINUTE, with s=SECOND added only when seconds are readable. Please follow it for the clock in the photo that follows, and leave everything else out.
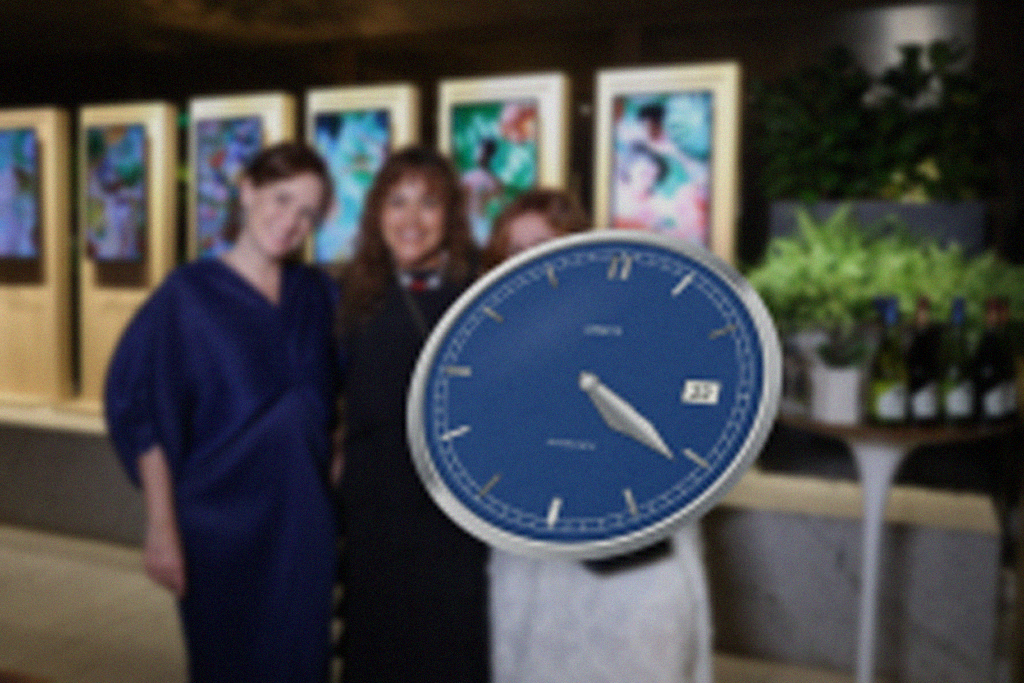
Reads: h=4 m=21
